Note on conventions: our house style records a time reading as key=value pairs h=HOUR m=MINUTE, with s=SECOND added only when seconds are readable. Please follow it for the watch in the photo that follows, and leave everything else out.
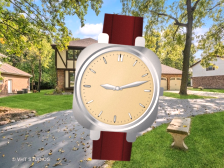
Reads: h=9 m=12
